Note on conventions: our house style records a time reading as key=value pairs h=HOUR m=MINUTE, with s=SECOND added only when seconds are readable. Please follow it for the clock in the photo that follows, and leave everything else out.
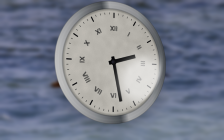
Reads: h=2 m=28
